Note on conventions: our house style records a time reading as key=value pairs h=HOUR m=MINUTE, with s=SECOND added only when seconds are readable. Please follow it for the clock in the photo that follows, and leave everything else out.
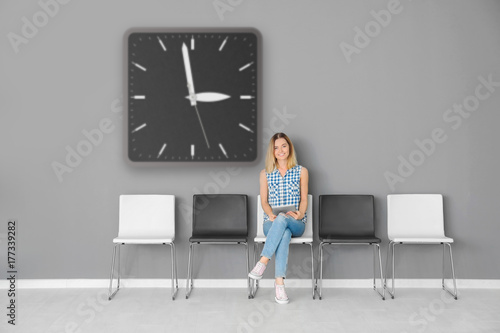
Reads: h=2 m=58 s=27
